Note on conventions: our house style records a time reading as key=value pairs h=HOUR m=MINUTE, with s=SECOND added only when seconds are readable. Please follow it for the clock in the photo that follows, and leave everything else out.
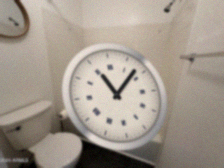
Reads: h=11 m=8
